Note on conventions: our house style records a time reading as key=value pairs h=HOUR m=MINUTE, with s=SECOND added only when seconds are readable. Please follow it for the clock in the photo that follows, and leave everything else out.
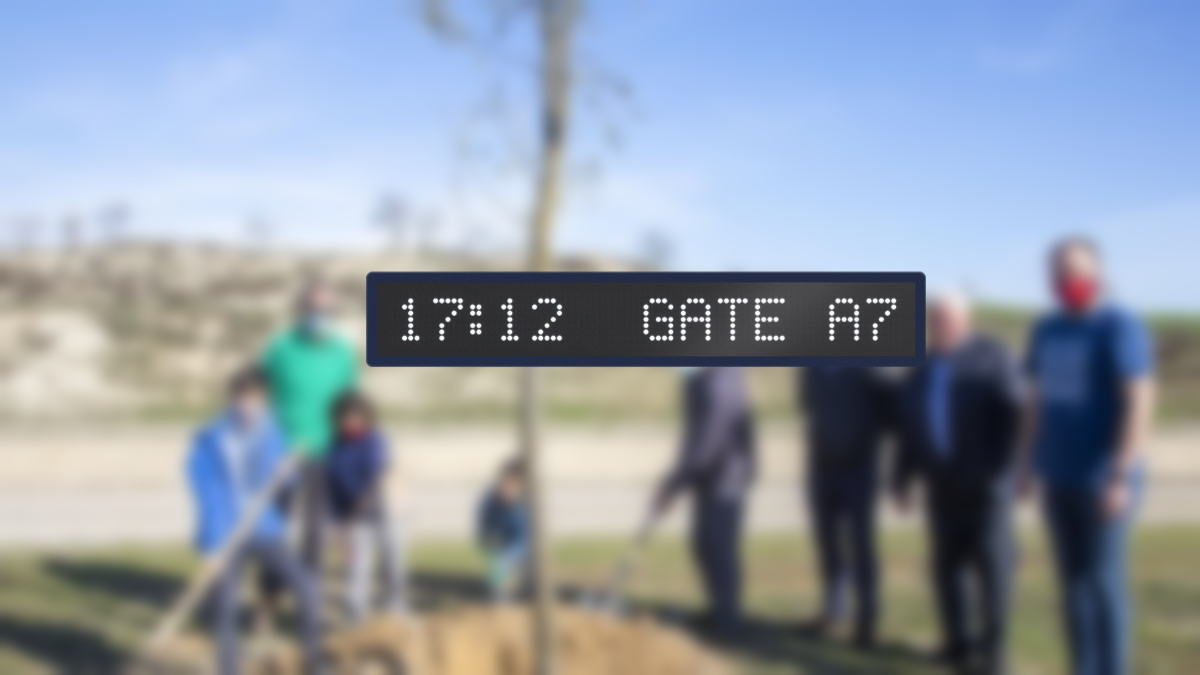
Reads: h=17 m=12
